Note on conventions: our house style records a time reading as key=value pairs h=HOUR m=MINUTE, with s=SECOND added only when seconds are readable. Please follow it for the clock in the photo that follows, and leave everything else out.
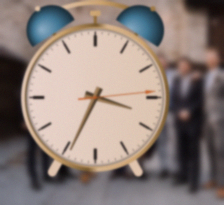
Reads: h=3 m=34 s=14
